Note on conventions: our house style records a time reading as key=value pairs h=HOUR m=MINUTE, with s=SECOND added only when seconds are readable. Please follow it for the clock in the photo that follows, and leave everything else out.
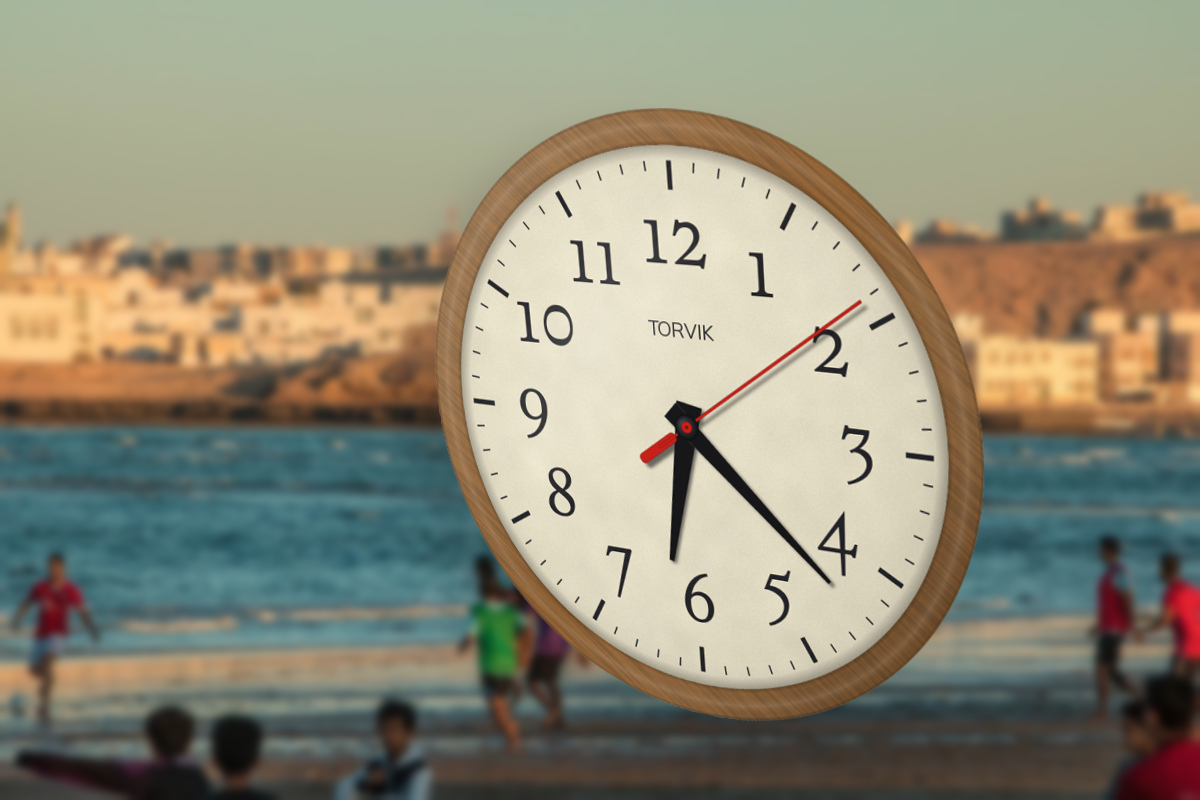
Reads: h=6 m=22 s=9
